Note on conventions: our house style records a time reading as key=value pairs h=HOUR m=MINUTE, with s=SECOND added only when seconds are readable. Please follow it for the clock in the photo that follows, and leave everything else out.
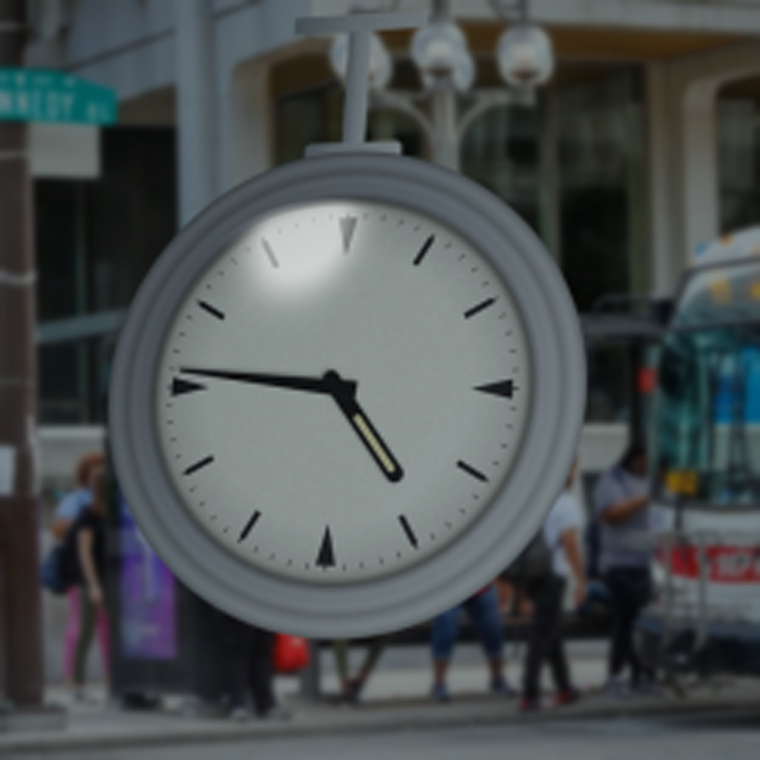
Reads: h=4 m=46
